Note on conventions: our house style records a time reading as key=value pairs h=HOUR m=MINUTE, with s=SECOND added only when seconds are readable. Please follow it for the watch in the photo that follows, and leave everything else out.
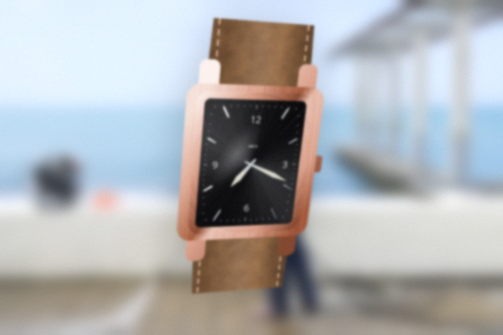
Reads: h=7 m=19
